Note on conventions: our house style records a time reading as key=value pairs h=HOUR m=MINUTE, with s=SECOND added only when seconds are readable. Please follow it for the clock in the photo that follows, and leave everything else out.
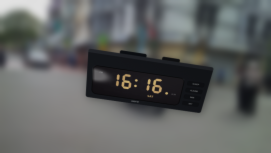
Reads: h=16 m=16
